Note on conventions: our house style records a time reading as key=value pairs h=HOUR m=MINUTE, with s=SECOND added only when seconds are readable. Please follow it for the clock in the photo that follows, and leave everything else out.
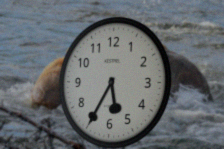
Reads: h=5 m=35
